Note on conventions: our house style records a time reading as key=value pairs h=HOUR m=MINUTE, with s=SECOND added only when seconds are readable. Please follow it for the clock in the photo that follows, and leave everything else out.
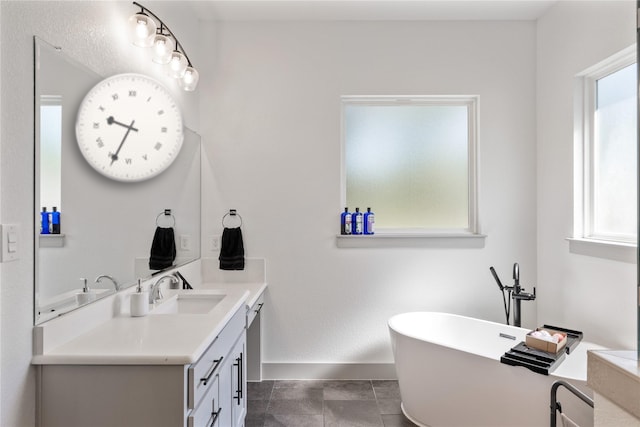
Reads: h=9 m=34
